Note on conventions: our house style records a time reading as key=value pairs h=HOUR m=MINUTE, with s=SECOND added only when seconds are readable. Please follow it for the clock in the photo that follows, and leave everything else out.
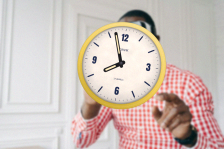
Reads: h=7 m=57
